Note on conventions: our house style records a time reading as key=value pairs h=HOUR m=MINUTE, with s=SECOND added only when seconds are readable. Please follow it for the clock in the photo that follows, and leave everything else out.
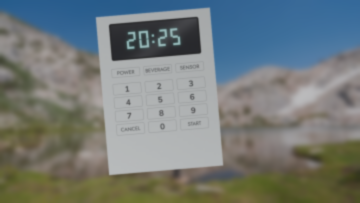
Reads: h=20 m=25
